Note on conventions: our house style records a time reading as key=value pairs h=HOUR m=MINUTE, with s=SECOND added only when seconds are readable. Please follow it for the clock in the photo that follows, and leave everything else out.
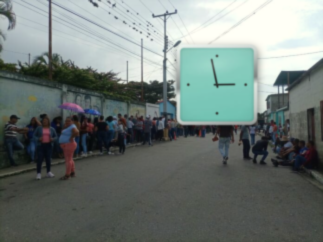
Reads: h=2 m=58
